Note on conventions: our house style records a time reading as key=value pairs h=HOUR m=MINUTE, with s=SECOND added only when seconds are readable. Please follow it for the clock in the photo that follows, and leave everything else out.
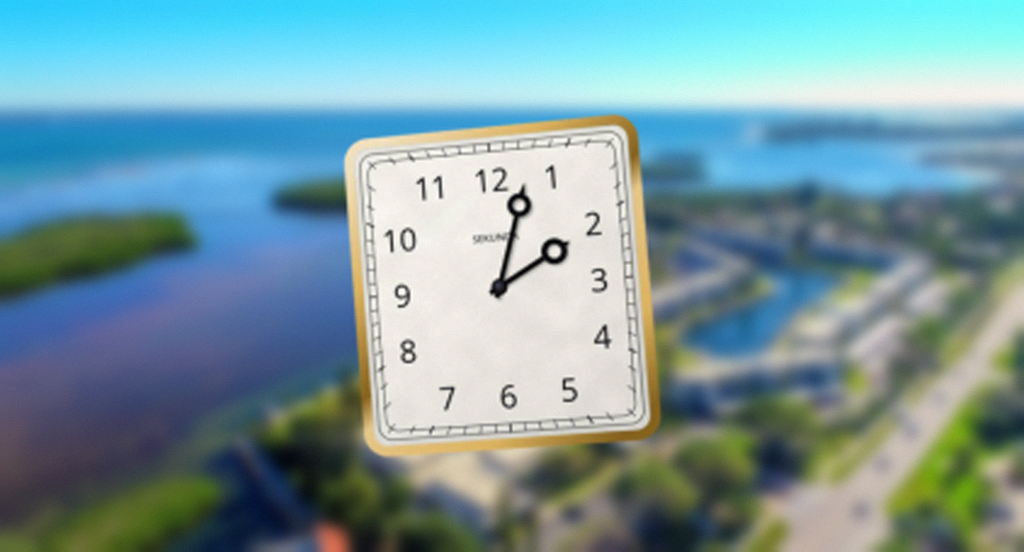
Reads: h=2 m=3
